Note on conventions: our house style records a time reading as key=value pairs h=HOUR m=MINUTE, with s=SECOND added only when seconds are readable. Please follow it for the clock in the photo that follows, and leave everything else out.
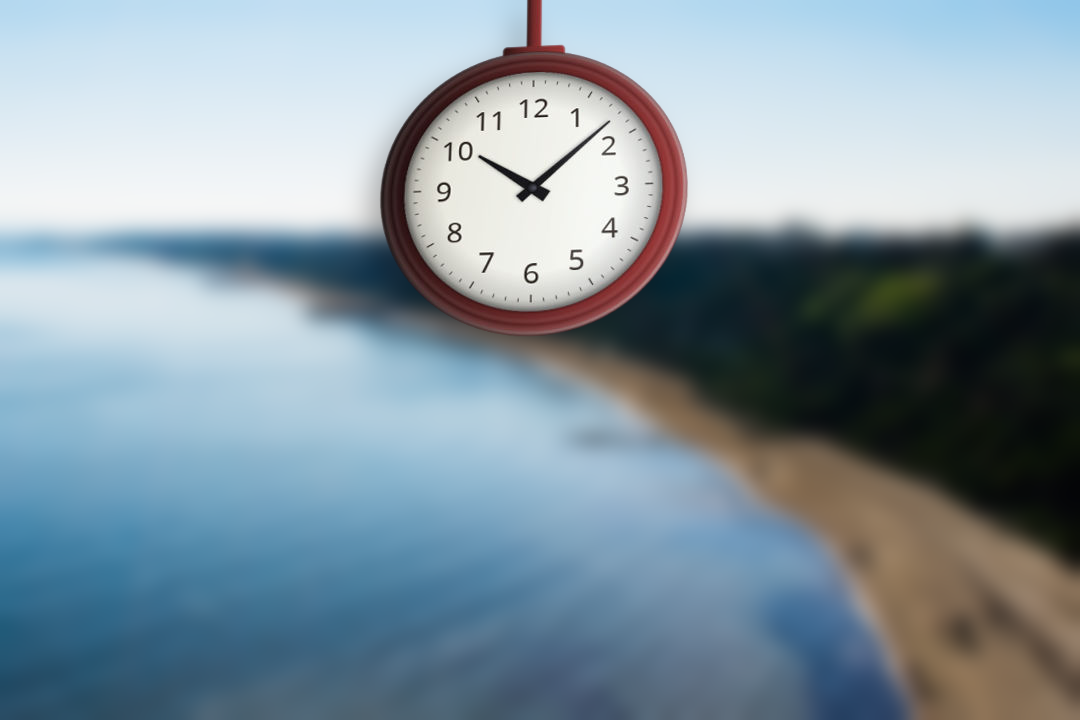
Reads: h=10 m=8
